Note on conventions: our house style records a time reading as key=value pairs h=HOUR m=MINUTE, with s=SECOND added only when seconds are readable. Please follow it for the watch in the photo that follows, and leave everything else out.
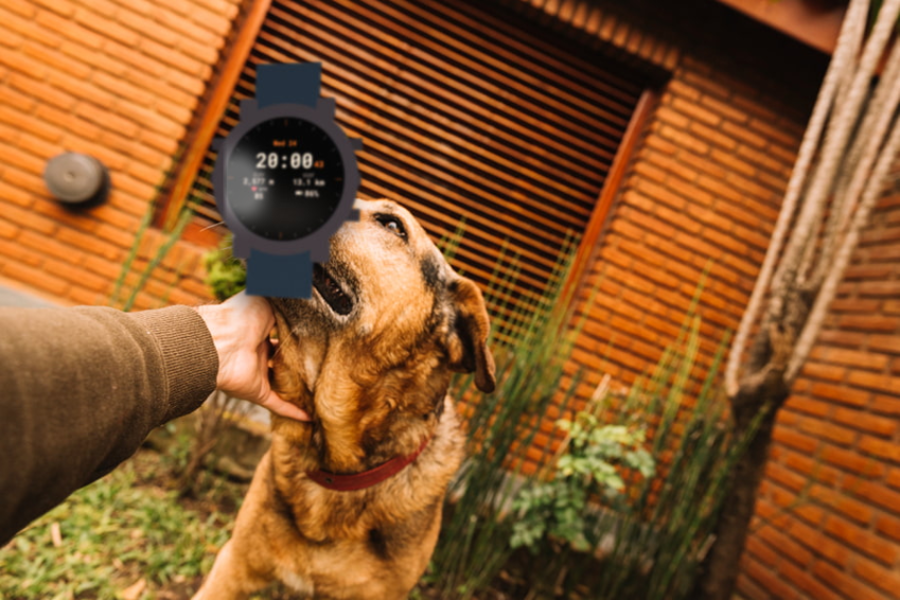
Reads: h=20 m=0
